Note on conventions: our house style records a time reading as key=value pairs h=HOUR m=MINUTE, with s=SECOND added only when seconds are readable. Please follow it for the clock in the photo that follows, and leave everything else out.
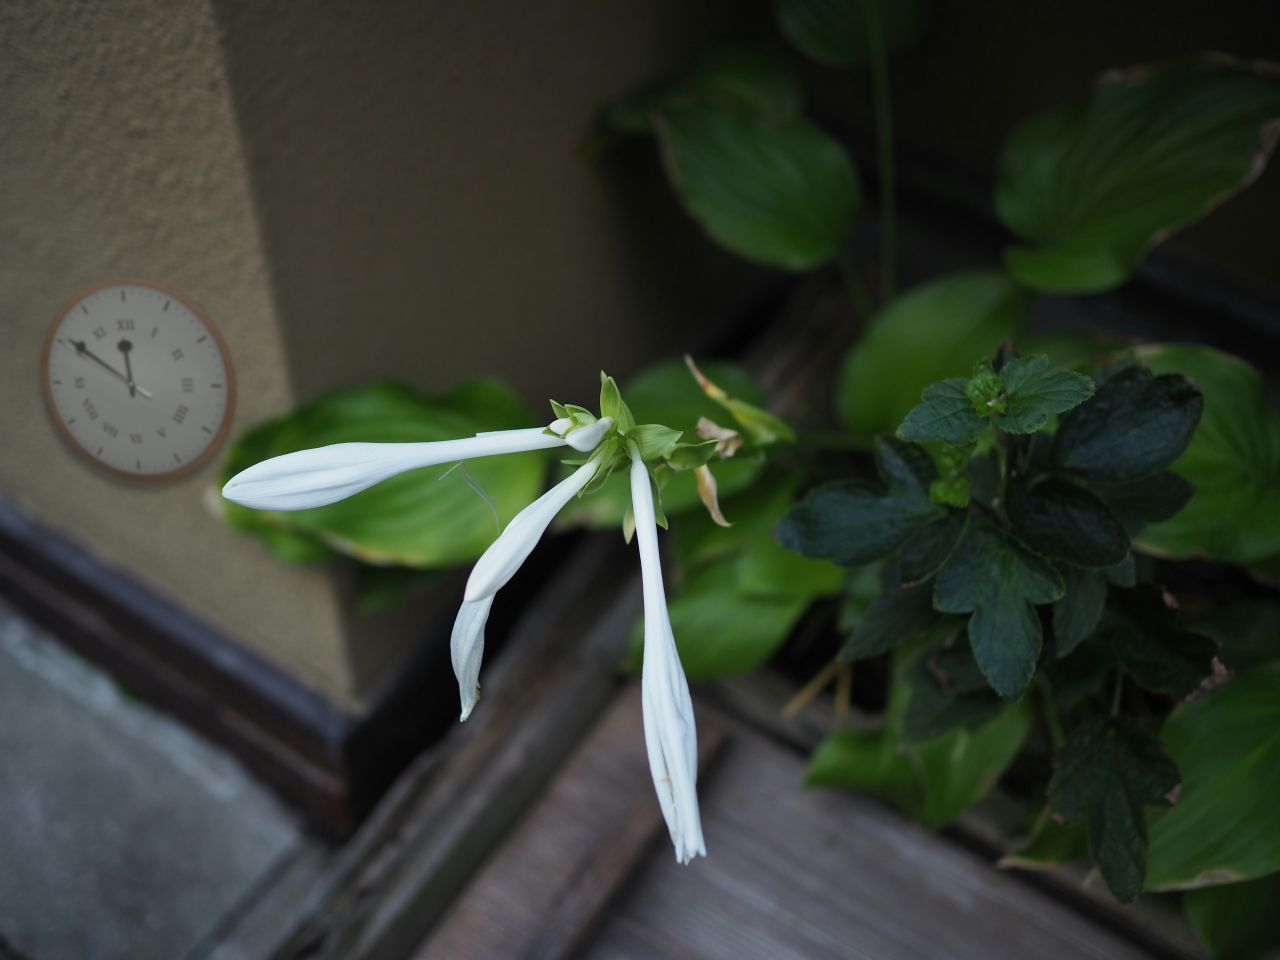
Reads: h=11 m=50 s=50
